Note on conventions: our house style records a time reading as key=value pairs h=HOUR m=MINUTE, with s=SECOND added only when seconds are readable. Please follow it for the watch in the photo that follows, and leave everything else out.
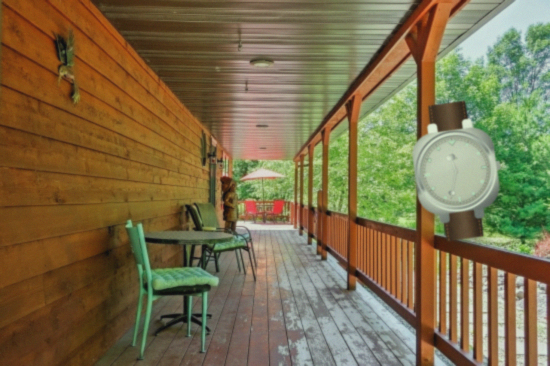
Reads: h=11 m=33
